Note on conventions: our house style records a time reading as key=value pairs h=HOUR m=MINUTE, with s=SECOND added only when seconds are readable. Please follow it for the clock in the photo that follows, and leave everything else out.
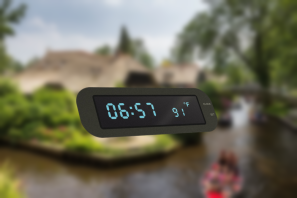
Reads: h=6 m=57
